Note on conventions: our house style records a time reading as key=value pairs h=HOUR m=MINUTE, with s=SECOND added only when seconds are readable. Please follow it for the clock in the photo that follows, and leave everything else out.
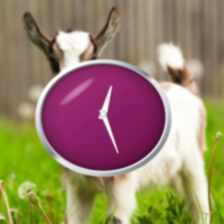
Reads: h=12 m=27
